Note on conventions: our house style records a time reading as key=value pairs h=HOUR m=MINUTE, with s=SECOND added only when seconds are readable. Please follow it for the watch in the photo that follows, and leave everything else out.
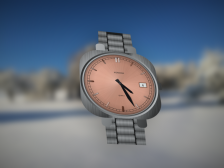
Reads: h=4 m=26
